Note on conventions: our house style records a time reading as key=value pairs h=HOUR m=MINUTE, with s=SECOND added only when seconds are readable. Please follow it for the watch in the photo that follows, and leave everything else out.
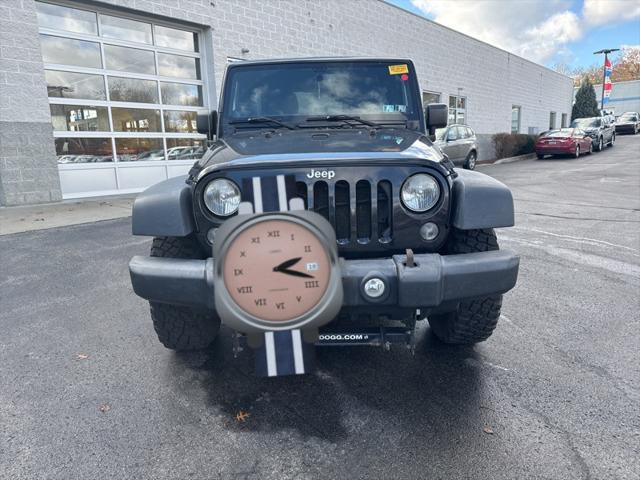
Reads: h=2 m=18
